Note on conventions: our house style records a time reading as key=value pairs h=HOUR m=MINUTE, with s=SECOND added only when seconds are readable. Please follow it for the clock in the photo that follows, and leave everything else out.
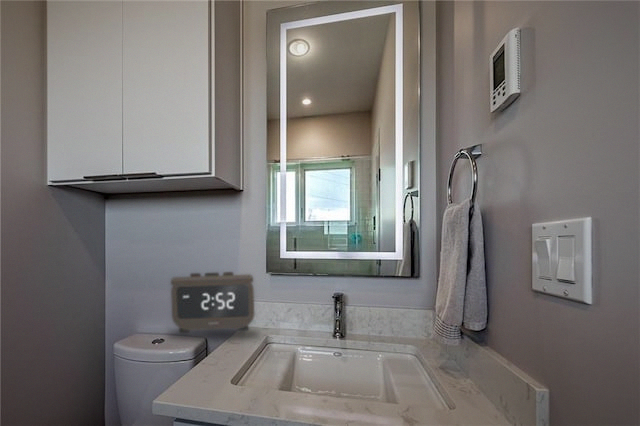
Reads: h=2 m=52
